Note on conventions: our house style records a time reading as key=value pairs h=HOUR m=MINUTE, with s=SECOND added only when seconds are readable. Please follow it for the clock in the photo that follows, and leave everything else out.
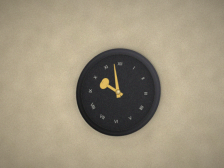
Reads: h=9 m=58
